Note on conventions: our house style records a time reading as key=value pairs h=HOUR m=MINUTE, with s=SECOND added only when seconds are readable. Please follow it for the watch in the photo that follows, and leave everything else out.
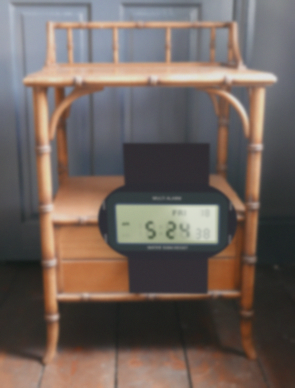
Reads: h=5 m=24 s=38
